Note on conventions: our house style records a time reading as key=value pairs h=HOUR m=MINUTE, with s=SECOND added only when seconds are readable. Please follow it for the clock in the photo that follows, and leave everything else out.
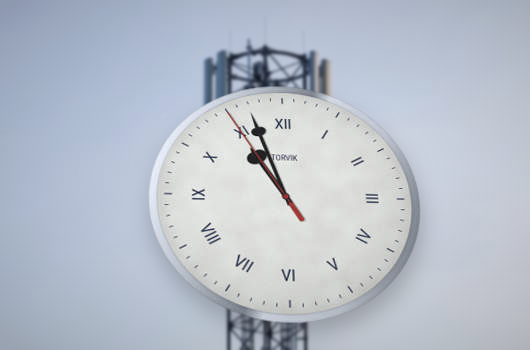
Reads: h=10 m=56 s=55
